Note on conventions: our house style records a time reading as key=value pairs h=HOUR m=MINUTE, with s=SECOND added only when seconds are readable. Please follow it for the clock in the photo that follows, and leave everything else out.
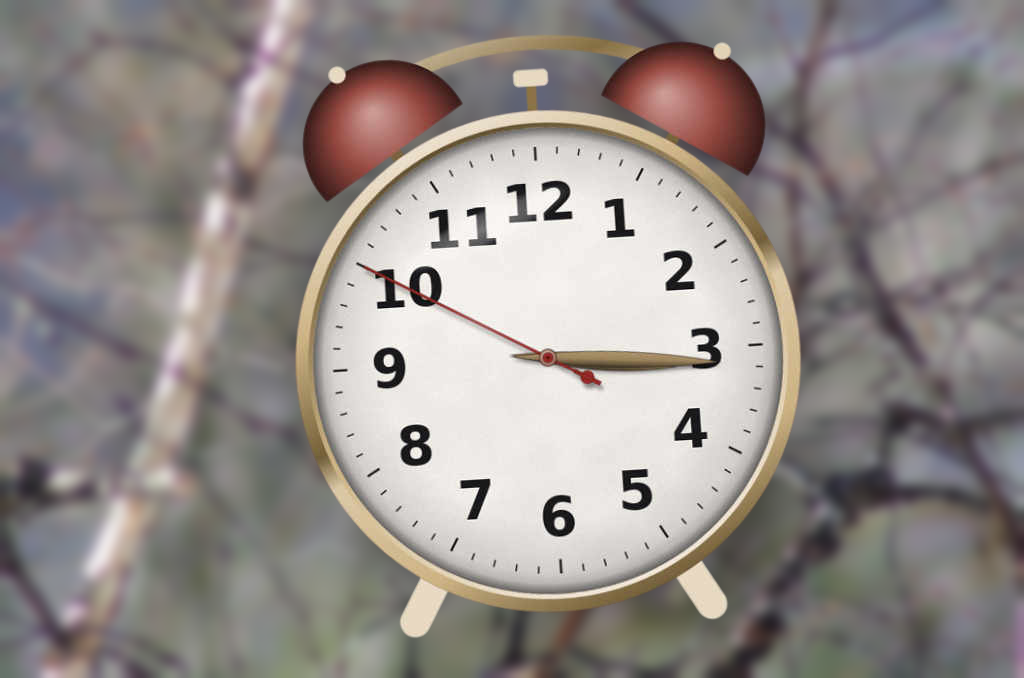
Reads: h=3 m=15 s=50
